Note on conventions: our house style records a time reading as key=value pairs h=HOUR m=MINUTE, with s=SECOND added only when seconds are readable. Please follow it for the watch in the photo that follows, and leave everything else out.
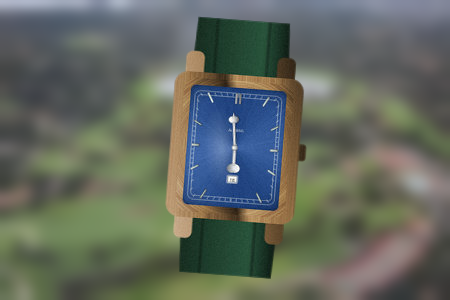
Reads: h=5 m=59
